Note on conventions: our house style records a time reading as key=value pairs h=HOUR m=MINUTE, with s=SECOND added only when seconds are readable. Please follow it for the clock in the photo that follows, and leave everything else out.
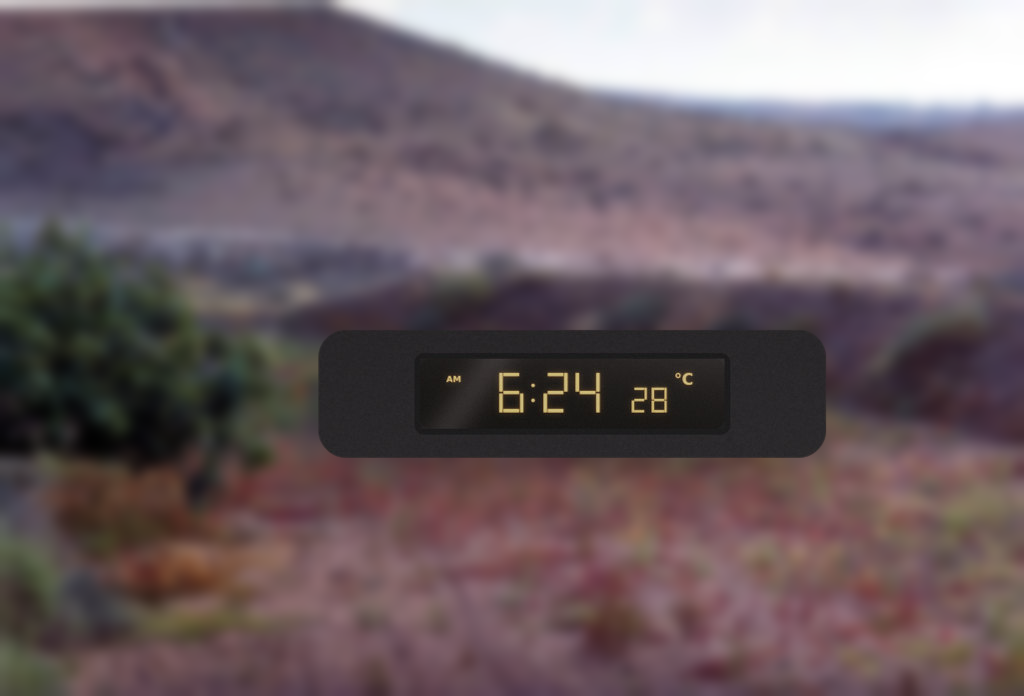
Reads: h=6 m=24
